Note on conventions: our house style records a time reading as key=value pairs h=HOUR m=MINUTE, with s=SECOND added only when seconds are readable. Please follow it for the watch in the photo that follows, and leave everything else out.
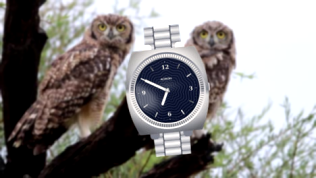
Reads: h=6 m=50
